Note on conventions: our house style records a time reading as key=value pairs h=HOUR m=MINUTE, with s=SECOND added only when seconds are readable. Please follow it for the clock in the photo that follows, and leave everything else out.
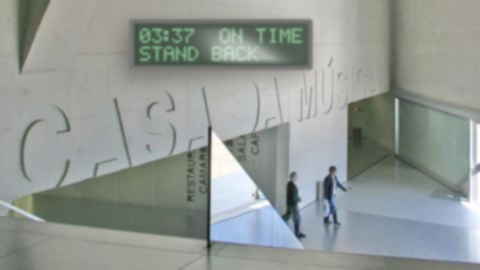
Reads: h=3 m=37
